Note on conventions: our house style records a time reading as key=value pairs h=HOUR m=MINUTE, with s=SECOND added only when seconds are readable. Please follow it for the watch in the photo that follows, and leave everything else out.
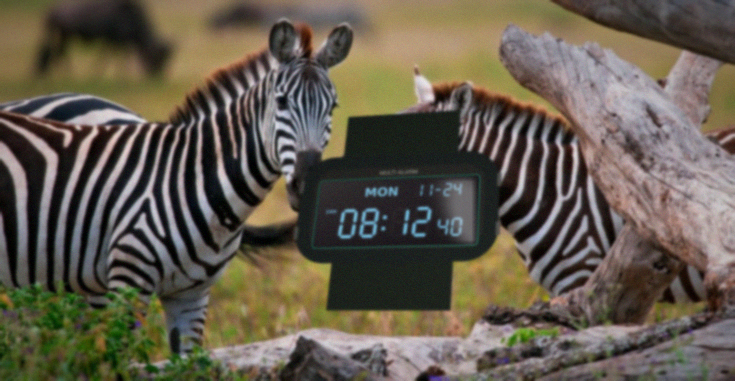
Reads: h=8 m=12 s=40
